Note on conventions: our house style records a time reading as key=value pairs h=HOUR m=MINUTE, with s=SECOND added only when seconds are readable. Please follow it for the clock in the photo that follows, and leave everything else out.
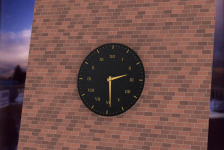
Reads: h=2 m=29
